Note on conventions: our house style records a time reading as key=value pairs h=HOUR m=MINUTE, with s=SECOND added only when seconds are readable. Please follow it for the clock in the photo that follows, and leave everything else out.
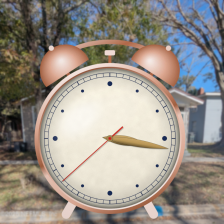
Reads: h=3 m=16 s=38
